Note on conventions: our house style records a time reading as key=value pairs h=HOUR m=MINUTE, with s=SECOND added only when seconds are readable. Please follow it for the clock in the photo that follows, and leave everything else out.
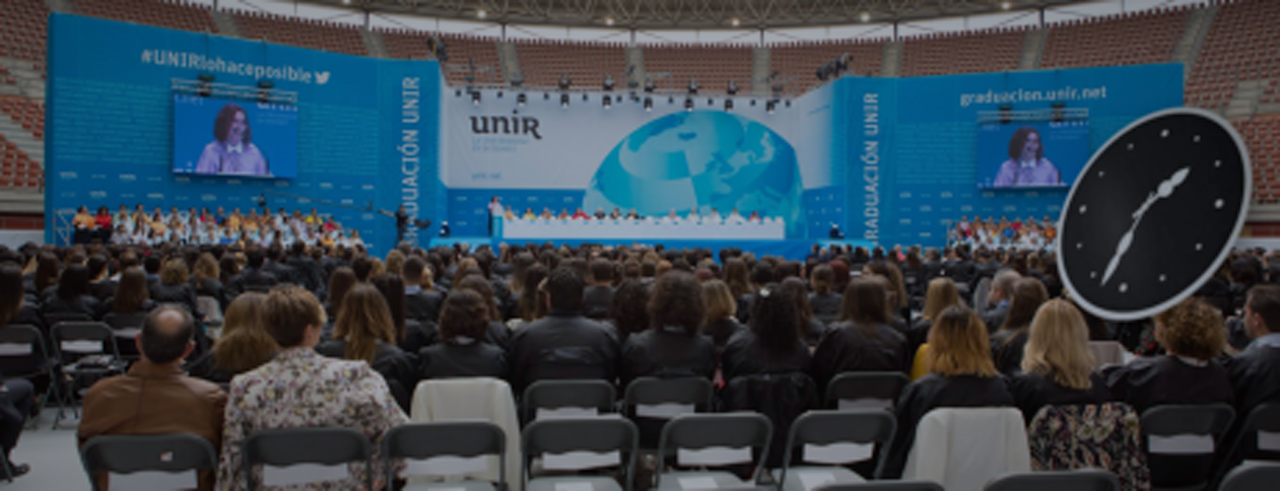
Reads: h=1 m=33
